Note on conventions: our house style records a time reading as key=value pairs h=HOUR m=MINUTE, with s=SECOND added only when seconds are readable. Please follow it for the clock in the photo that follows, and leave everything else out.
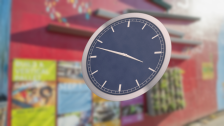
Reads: h=3 m=48
